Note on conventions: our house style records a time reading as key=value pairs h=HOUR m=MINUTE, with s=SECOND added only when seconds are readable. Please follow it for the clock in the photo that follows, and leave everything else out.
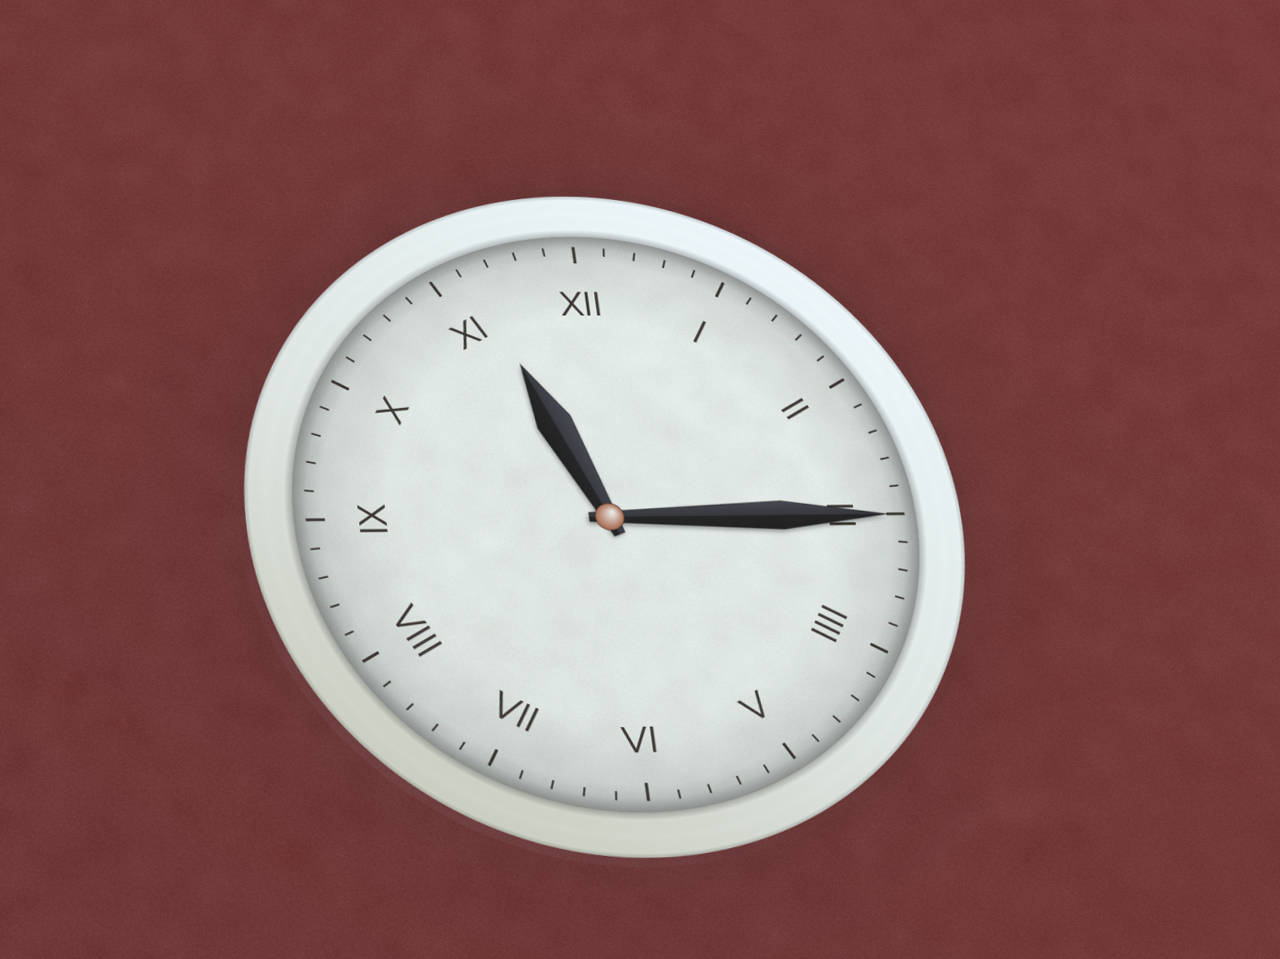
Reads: h=11 m=15
